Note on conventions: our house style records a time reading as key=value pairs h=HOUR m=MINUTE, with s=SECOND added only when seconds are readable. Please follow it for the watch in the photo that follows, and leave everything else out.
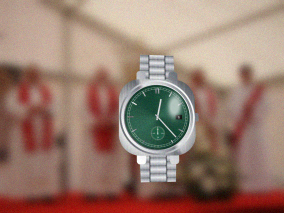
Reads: h=12 m=23
